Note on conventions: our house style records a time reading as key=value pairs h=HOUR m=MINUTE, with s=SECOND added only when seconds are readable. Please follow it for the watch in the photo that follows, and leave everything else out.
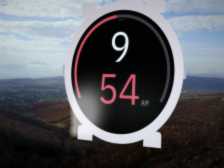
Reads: h=9 m=54
